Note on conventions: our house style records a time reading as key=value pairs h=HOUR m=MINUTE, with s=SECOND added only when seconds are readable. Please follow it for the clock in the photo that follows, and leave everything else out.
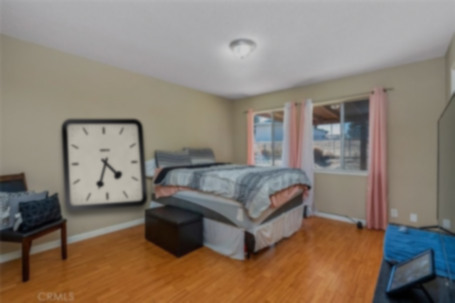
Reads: h=4 m=33
